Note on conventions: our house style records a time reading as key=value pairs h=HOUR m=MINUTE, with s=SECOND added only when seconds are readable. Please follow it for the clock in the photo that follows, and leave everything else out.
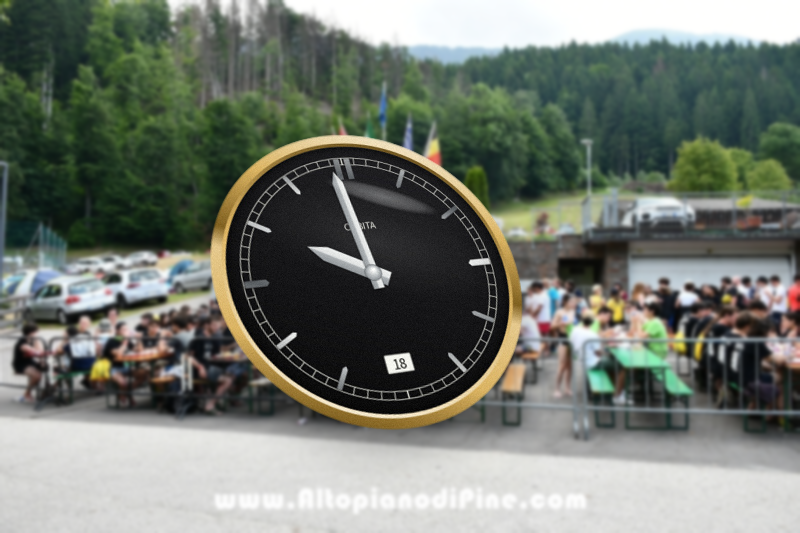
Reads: h=9 m=59
